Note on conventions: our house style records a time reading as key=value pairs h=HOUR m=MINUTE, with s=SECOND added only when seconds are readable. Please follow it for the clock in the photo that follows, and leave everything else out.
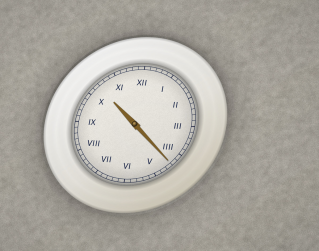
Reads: h=10 m=22
